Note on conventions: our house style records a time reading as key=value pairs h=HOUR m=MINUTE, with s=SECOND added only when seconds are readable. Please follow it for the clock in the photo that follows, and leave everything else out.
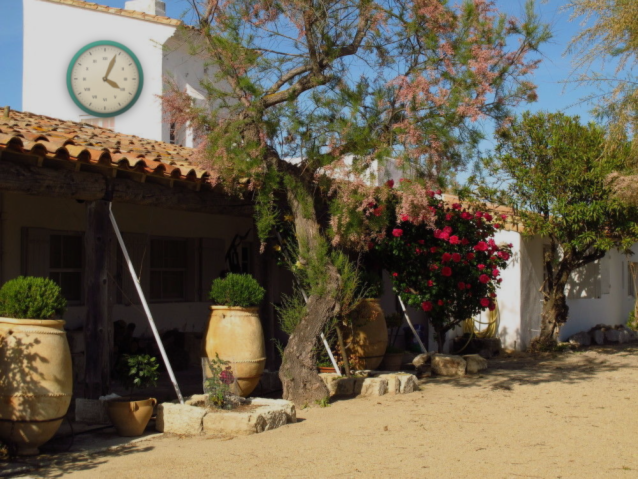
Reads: h=4 m=4
